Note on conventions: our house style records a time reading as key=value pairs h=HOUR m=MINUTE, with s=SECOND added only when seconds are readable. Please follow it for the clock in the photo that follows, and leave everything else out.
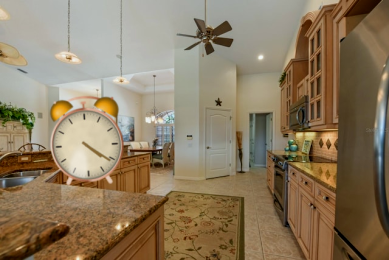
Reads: h=4 m=21
